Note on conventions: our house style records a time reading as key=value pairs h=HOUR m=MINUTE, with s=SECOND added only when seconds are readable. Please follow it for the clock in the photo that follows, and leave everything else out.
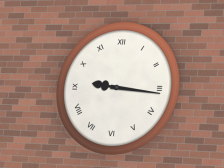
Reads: h=9 m=16
